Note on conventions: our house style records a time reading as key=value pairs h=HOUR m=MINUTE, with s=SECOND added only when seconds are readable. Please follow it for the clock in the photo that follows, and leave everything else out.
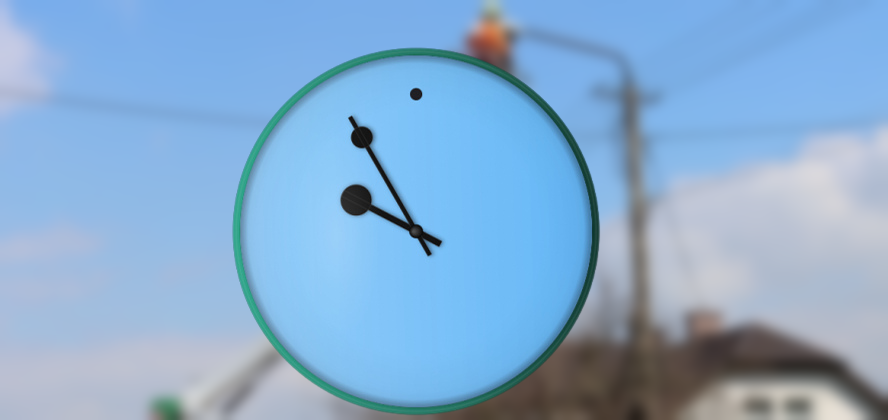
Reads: h=9 m=55
